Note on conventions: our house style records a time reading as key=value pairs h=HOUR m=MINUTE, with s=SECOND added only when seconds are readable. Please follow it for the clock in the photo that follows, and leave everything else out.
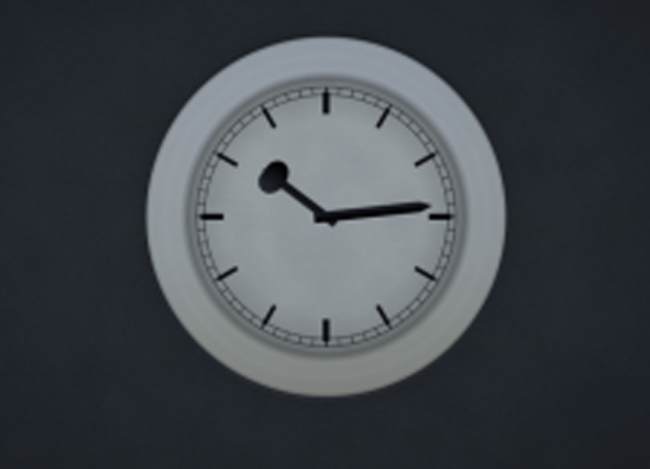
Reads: h=10 m=14
